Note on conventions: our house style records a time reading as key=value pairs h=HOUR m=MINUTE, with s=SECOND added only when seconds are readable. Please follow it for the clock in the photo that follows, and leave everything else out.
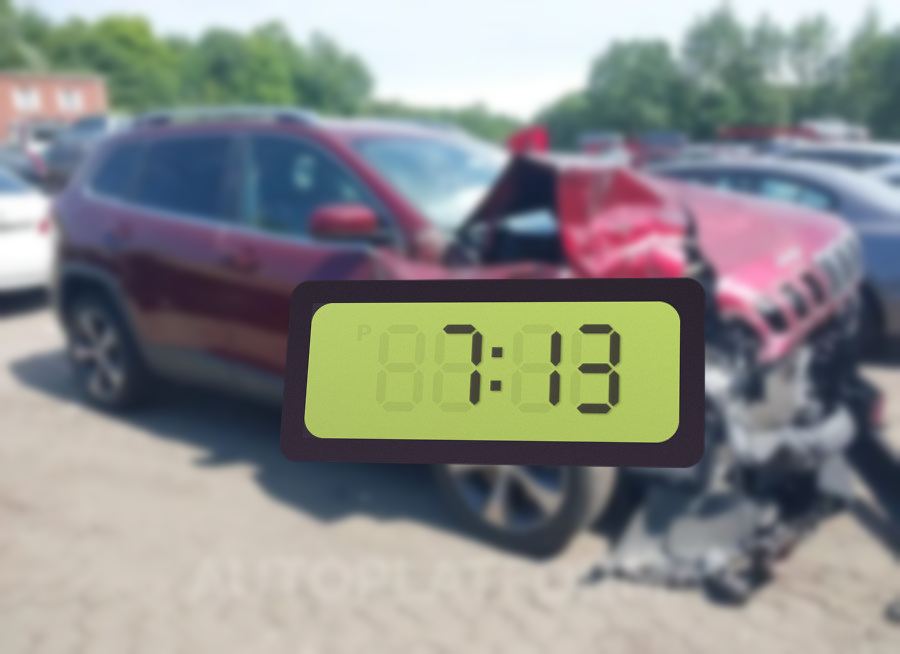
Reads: h=7 m=13
